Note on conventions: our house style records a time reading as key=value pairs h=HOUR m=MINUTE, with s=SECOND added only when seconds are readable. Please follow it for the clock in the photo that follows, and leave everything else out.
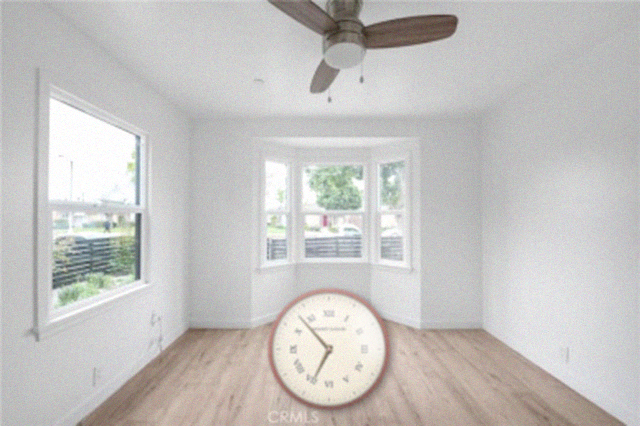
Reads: h=6 m=53
